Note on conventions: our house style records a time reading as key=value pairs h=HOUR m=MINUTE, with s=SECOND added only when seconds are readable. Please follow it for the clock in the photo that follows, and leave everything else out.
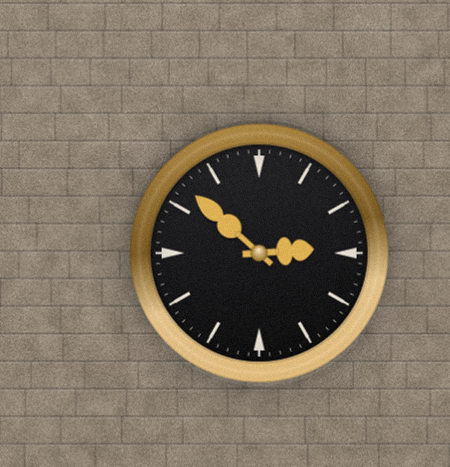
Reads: h=2 m=52
